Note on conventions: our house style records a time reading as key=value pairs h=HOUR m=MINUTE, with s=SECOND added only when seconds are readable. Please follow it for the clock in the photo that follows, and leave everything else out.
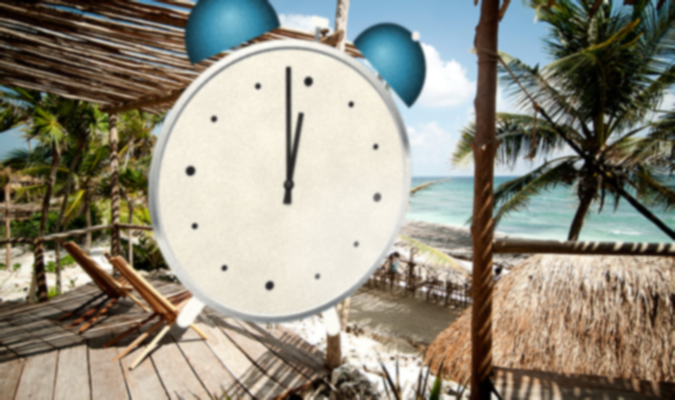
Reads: h=11 m=58
